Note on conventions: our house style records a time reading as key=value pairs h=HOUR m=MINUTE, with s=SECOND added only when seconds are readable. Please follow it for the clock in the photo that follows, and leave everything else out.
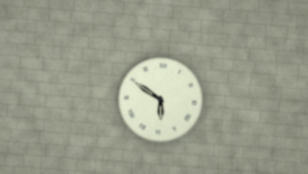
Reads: h=5 m=50
